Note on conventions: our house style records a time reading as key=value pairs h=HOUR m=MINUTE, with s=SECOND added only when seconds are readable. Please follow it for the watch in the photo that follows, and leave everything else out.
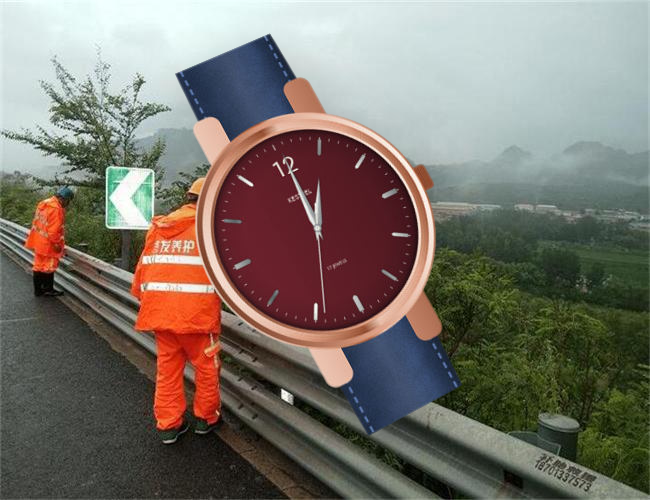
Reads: h=1 m=0 s=34
